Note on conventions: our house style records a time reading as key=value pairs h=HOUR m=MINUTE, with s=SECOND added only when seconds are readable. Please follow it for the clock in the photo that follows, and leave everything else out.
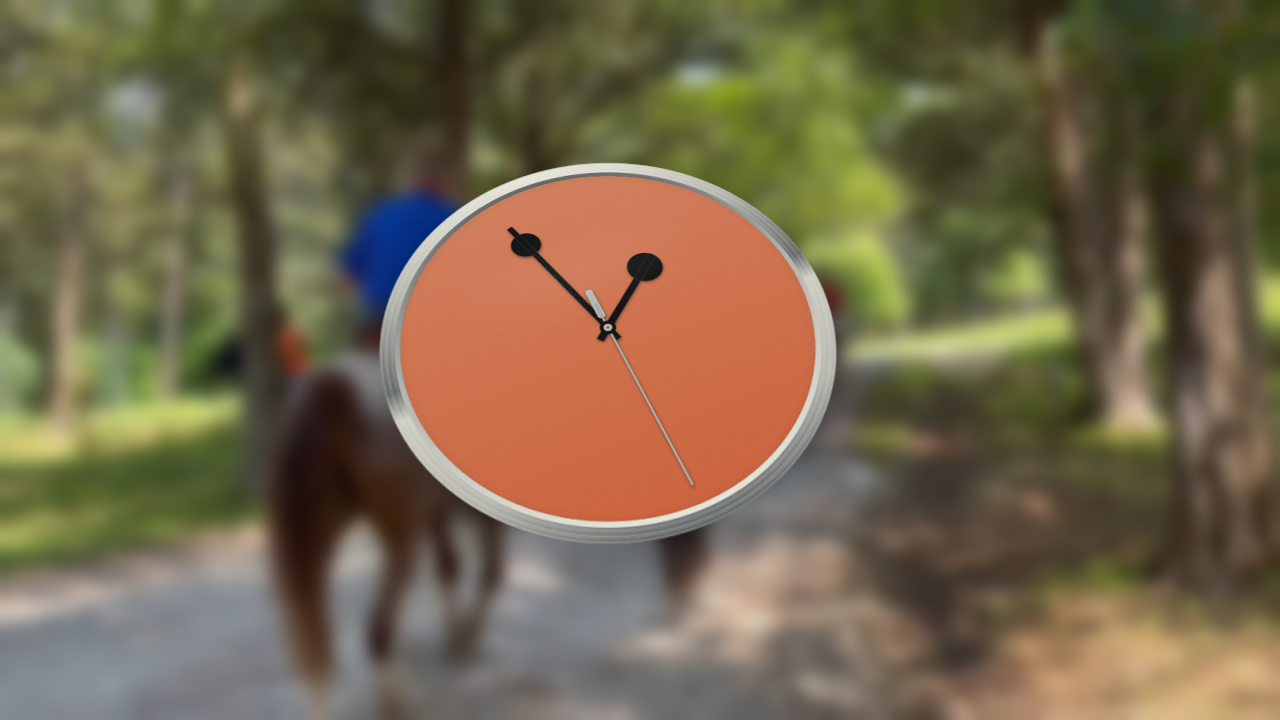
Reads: h=12 m=53 s=26
